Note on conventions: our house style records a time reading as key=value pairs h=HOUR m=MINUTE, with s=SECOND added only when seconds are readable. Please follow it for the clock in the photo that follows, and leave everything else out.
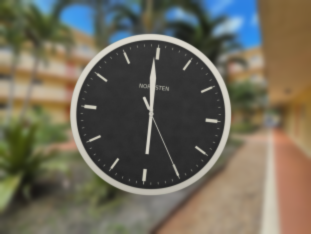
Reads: h=5 m=59 s=25
